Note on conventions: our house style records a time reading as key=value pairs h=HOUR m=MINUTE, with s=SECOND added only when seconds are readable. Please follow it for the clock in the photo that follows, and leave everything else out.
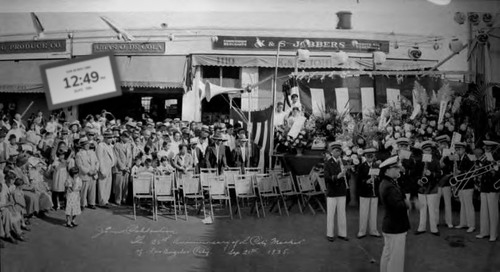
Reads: h=12 m=49
